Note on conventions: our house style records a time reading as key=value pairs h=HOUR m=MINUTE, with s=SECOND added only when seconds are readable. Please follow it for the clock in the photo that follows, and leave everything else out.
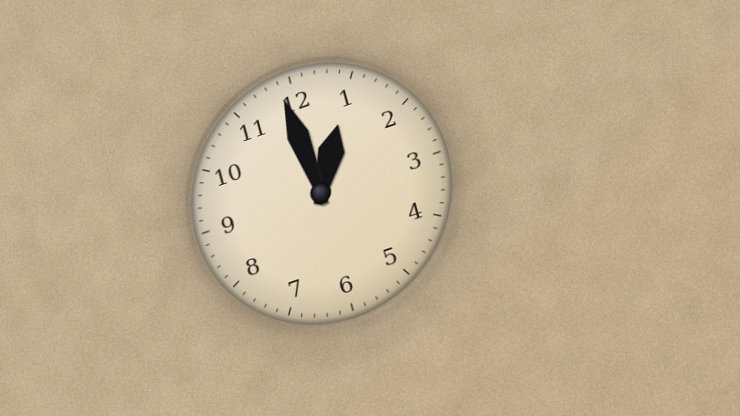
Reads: h=12 m=59
